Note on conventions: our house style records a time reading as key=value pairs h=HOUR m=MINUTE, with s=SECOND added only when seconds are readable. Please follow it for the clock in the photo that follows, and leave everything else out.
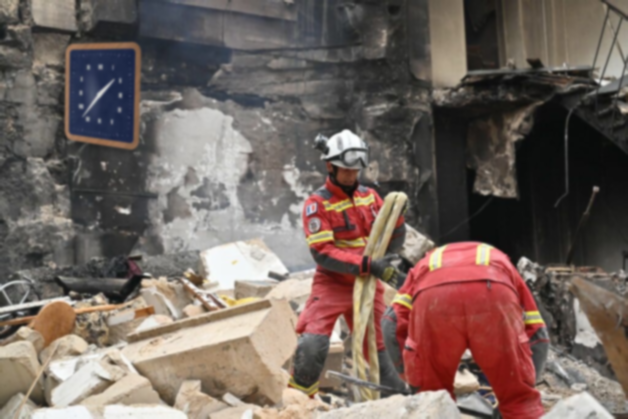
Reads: h=1 m=37
